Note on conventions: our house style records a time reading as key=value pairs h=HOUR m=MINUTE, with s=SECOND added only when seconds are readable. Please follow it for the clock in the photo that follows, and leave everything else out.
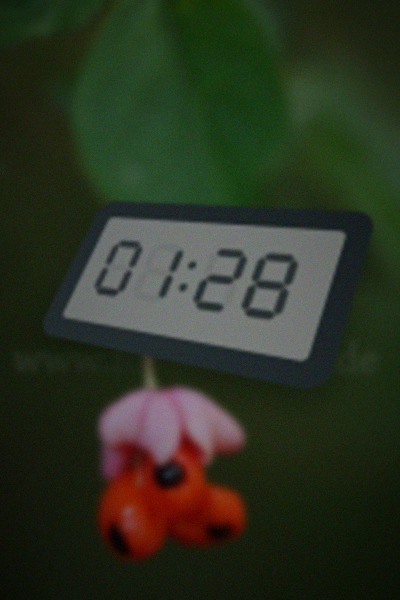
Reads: h=1 m=28
